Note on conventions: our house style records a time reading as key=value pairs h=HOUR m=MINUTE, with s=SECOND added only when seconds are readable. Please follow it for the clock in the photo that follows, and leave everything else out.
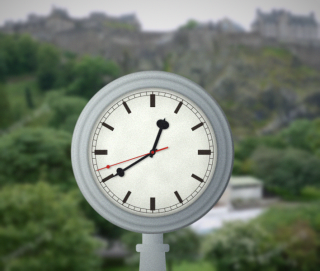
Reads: h=12 m=39 s=42
